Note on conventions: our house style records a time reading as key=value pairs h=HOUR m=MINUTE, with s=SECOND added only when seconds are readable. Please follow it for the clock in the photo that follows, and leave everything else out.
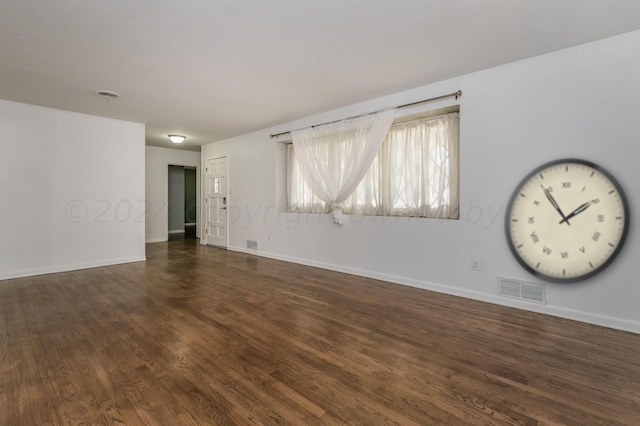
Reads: h=1 m=54
